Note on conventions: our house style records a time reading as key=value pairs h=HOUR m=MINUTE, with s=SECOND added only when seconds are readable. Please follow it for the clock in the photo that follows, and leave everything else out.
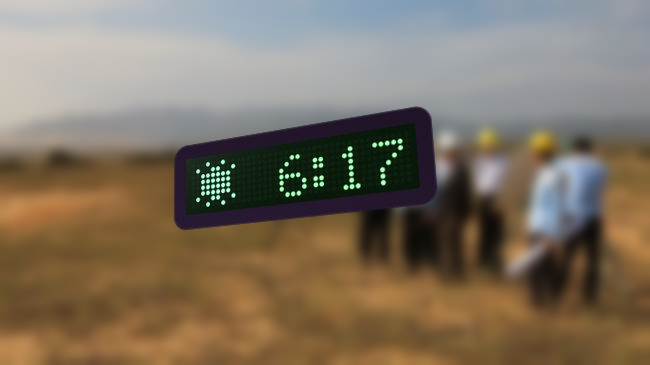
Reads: h=6 m=17
